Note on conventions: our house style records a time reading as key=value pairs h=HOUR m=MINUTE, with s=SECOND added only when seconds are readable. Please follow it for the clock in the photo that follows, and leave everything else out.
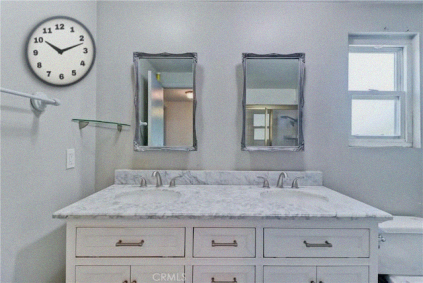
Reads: h=10 m=12
